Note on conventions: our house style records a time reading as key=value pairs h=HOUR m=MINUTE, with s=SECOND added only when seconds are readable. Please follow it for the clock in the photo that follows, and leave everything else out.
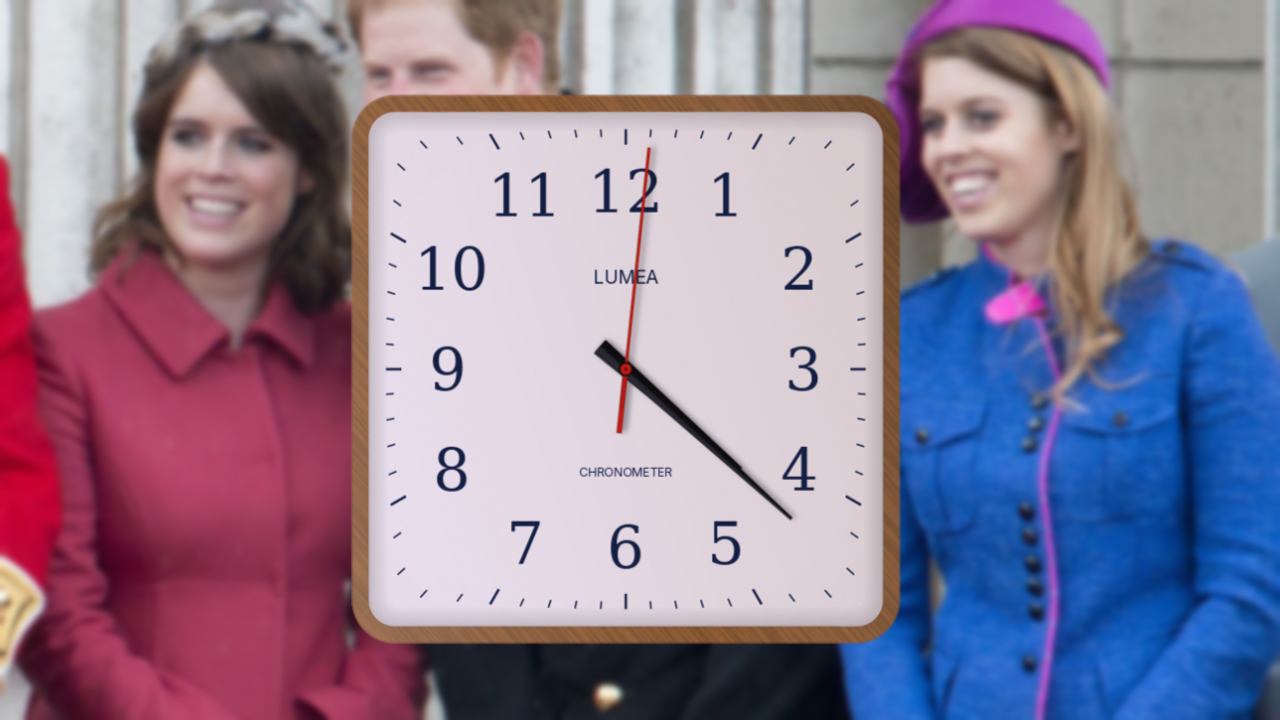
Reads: h=4 m=22 s=1
